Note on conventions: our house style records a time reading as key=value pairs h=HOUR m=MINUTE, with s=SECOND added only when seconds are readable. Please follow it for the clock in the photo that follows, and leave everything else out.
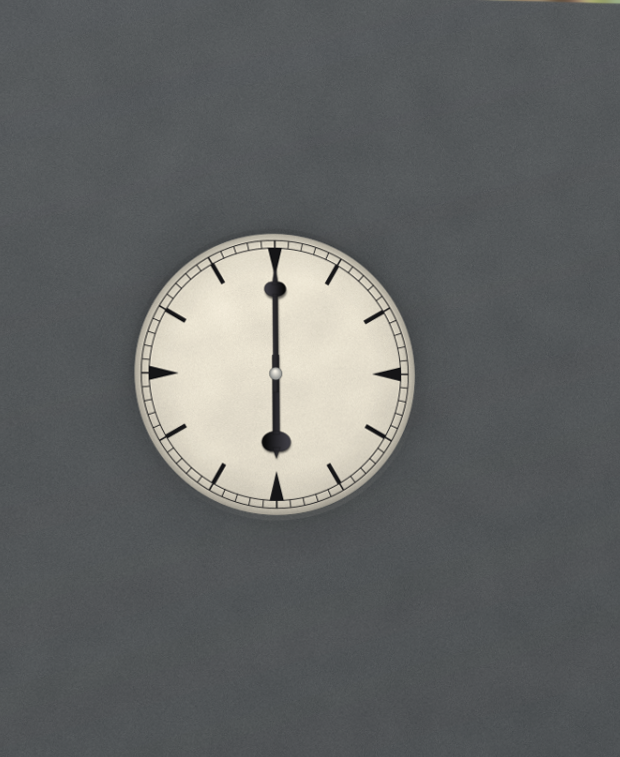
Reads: h=6 m=0
